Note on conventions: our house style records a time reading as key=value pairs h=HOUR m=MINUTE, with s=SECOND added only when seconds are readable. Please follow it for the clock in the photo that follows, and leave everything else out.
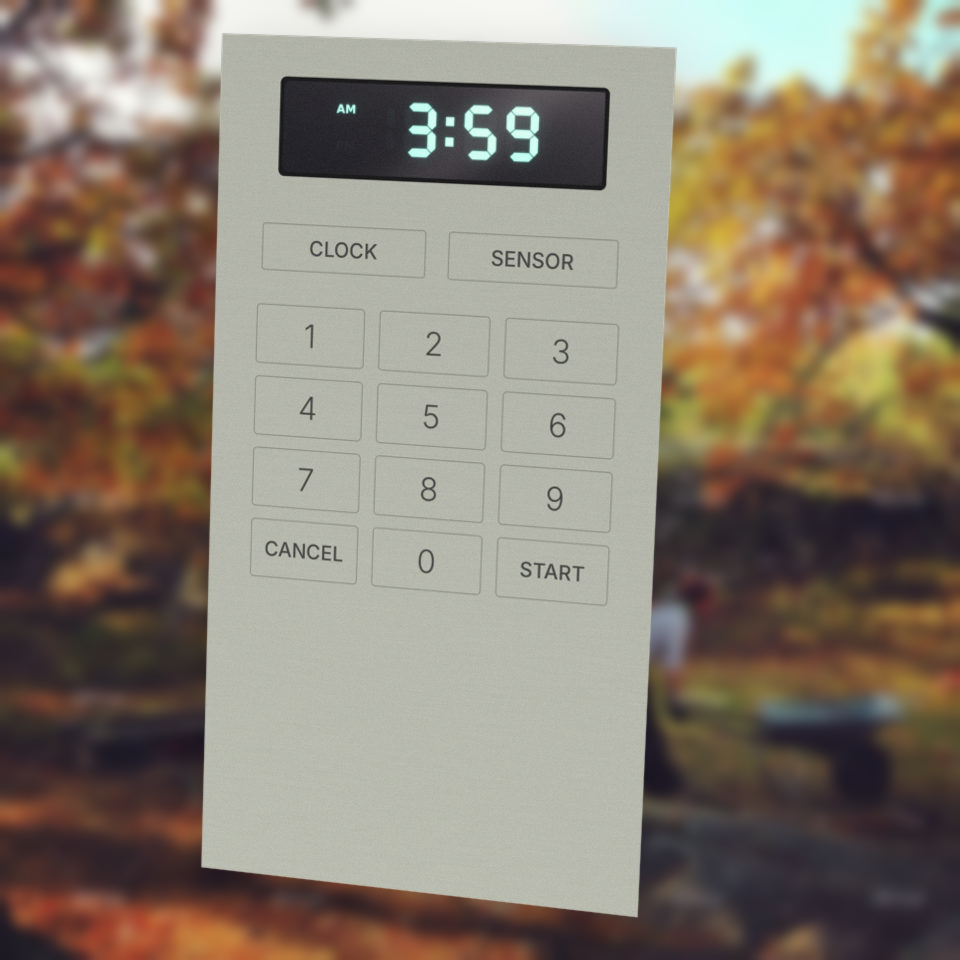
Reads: h=3 m=59
